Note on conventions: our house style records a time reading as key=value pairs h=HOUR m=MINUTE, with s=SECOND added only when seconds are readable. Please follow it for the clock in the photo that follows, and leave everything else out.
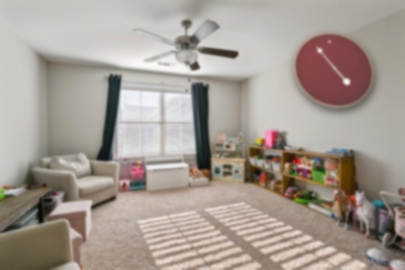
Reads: h=4 m=55
